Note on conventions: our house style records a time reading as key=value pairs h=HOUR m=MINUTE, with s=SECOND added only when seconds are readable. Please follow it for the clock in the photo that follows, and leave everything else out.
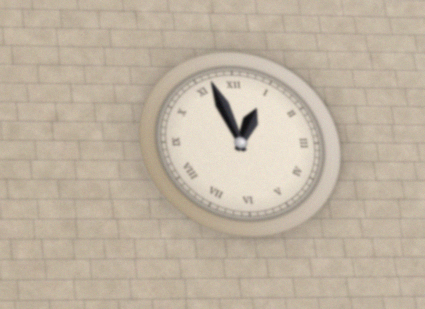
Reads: h=12 m=57
